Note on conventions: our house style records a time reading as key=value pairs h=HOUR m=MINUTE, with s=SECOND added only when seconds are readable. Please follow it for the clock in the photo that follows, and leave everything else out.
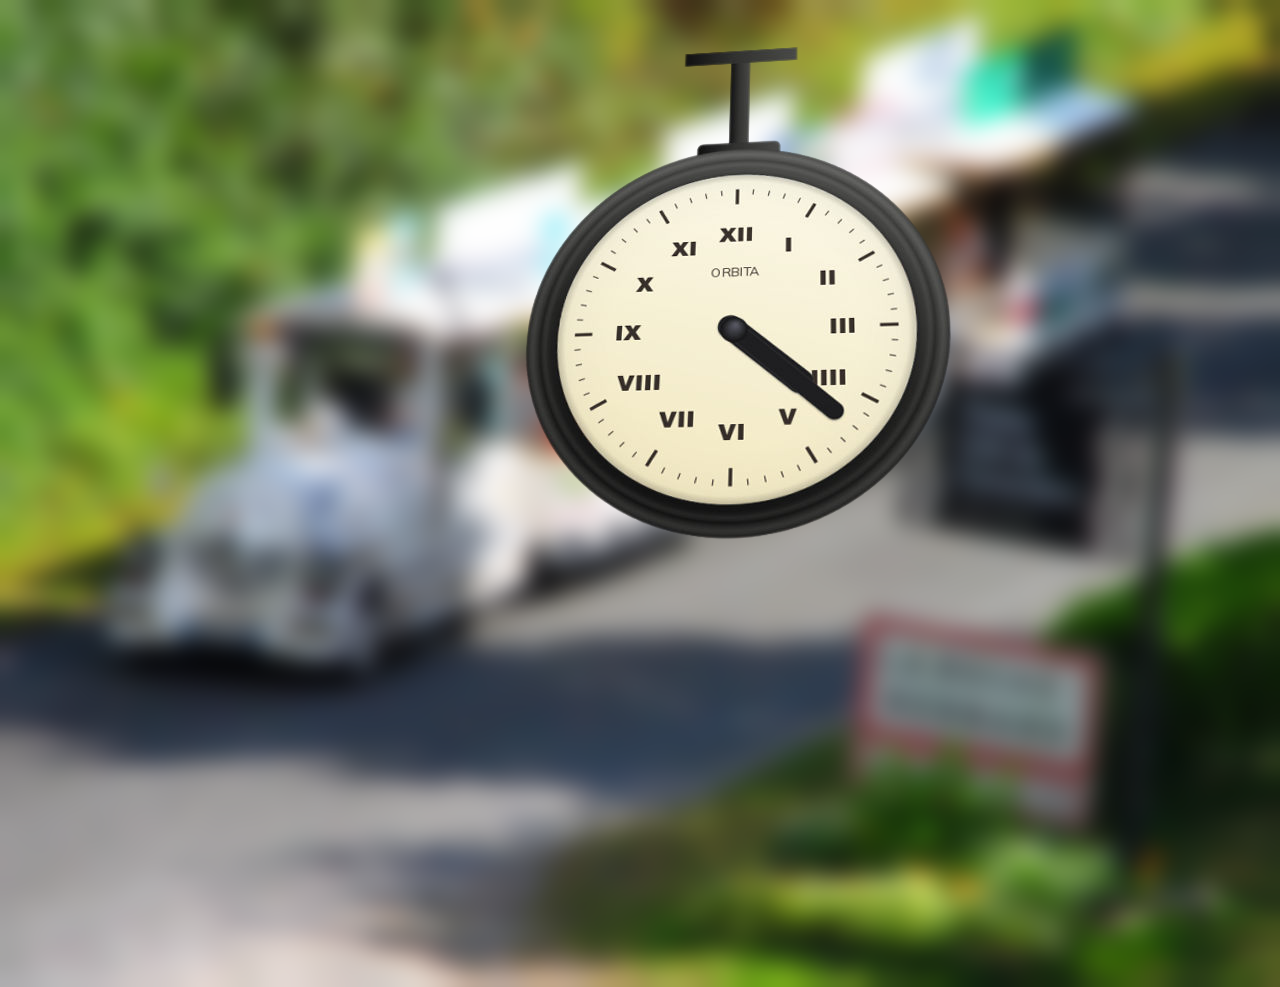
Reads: h=4 m=22
